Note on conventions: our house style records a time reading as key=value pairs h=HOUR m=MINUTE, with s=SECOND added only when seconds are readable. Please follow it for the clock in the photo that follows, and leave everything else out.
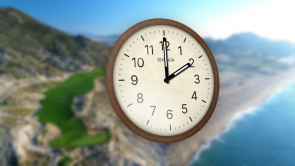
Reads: h=2 m=0
